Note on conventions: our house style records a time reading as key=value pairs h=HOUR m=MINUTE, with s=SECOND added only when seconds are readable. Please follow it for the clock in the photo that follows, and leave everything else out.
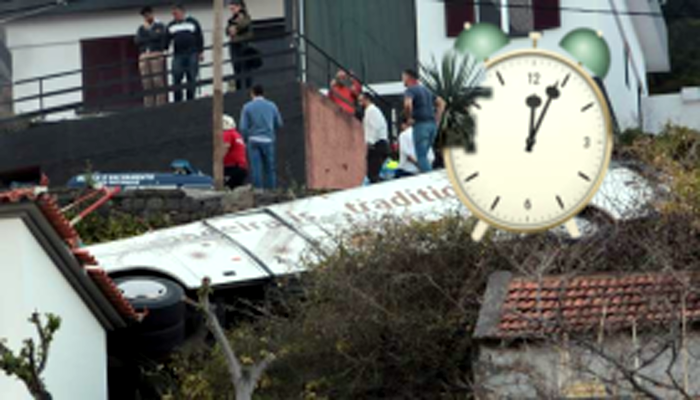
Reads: h=12 m=4
